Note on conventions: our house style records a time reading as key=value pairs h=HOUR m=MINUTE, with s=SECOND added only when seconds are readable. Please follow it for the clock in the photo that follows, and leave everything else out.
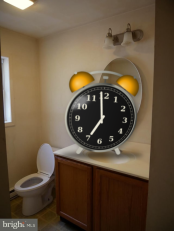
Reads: h=6 m=59
